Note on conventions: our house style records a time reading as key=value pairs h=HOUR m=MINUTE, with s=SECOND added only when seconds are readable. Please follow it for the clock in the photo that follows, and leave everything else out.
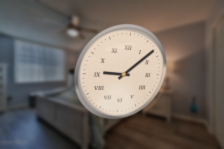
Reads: h=9 m=8
